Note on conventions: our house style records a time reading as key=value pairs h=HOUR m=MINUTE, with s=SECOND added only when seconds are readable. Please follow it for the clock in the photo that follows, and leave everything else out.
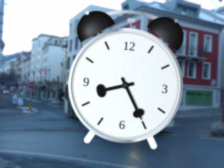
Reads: h=8 m=25
